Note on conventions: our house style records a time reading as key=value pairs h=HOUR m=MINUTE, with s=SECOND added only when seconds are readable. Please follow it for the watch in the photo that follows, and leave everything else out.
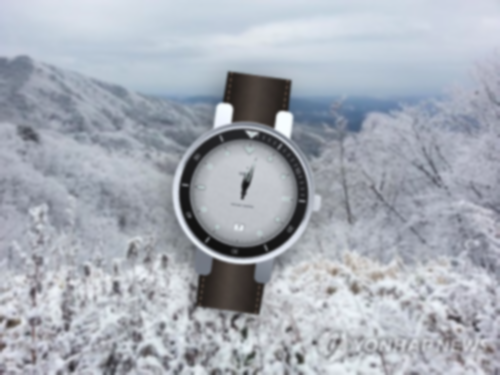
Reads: h=12 m=2
